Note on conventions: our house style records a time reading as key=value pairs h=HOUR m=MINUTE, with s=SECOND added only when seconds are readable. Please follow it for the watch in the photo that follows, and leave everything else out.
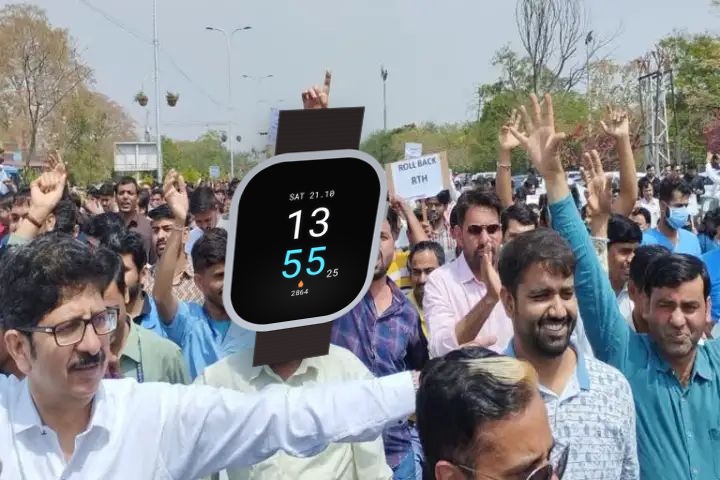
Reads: h=13 m=55 s=25
